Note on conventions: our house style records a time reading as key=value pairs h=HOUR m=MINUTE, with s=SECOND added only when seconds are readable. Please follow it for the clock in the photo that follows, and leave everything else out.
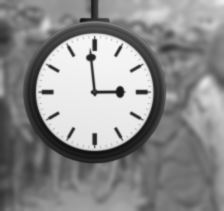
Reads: h=2 m=59
